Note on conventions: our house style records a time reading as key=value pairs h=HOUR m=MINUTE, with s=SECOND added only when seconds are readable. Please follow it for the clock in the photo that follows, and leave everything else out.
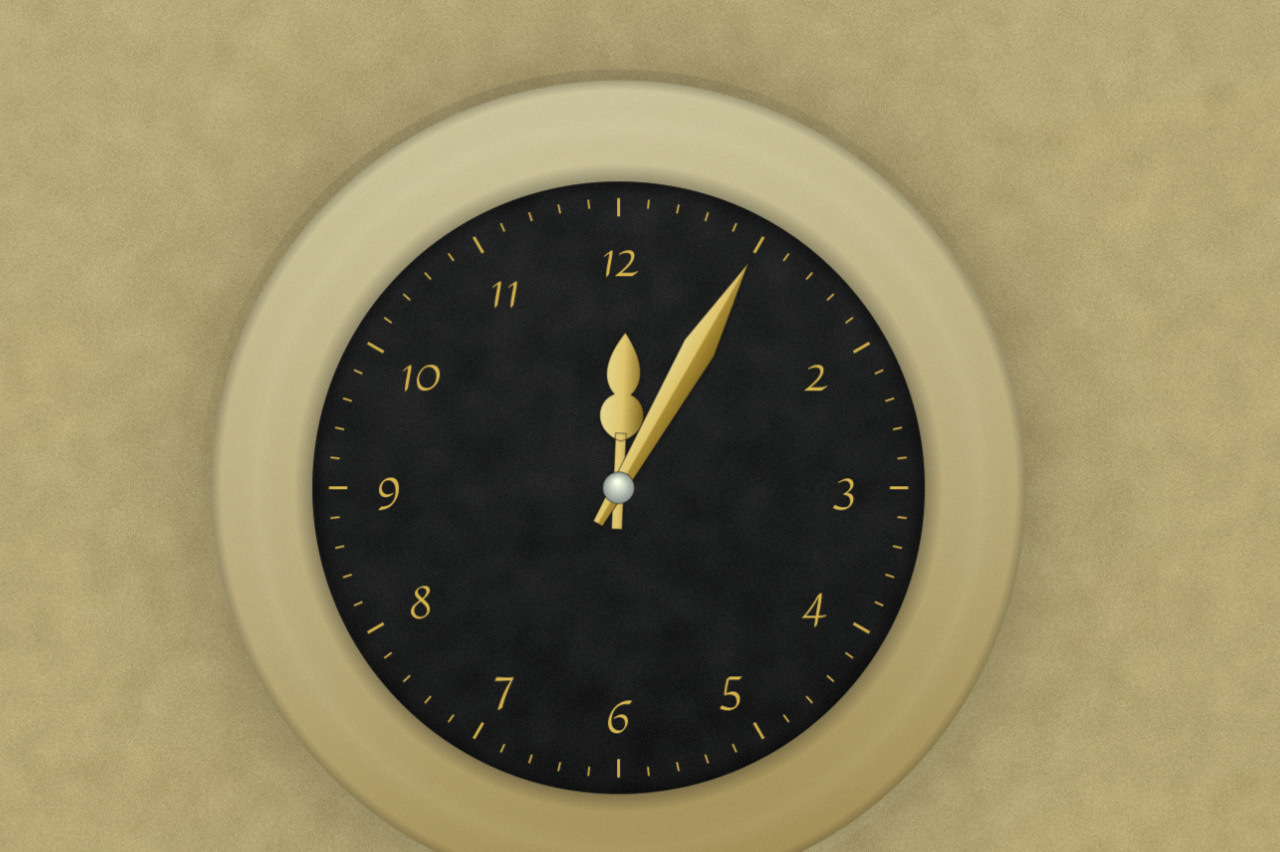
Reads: h=12 m=5
